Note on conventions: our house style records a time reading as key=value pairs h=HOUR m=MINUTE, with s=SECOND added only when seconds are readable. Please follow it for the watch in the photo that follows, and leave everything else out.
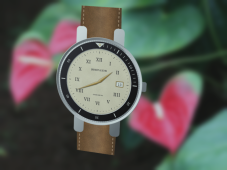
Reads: h=1 m=41
